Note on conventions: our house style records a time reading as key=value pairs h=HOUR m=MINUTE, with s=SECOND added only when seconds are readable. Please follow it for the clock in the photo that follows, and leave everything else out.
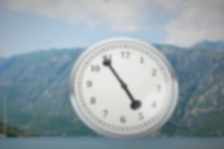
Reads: h=4 m=54
